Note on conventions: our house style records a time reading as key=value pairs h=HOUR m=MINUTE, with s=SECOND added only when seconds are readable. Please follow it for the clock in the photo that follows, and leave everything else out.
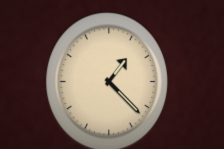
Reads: h=1 m=22
